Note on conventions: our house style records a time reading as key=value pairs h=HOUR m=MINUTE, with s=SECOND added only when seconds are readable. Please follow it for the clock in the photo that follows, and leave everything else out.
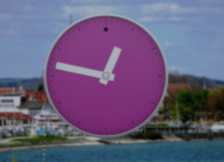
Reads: h=12 m=47
